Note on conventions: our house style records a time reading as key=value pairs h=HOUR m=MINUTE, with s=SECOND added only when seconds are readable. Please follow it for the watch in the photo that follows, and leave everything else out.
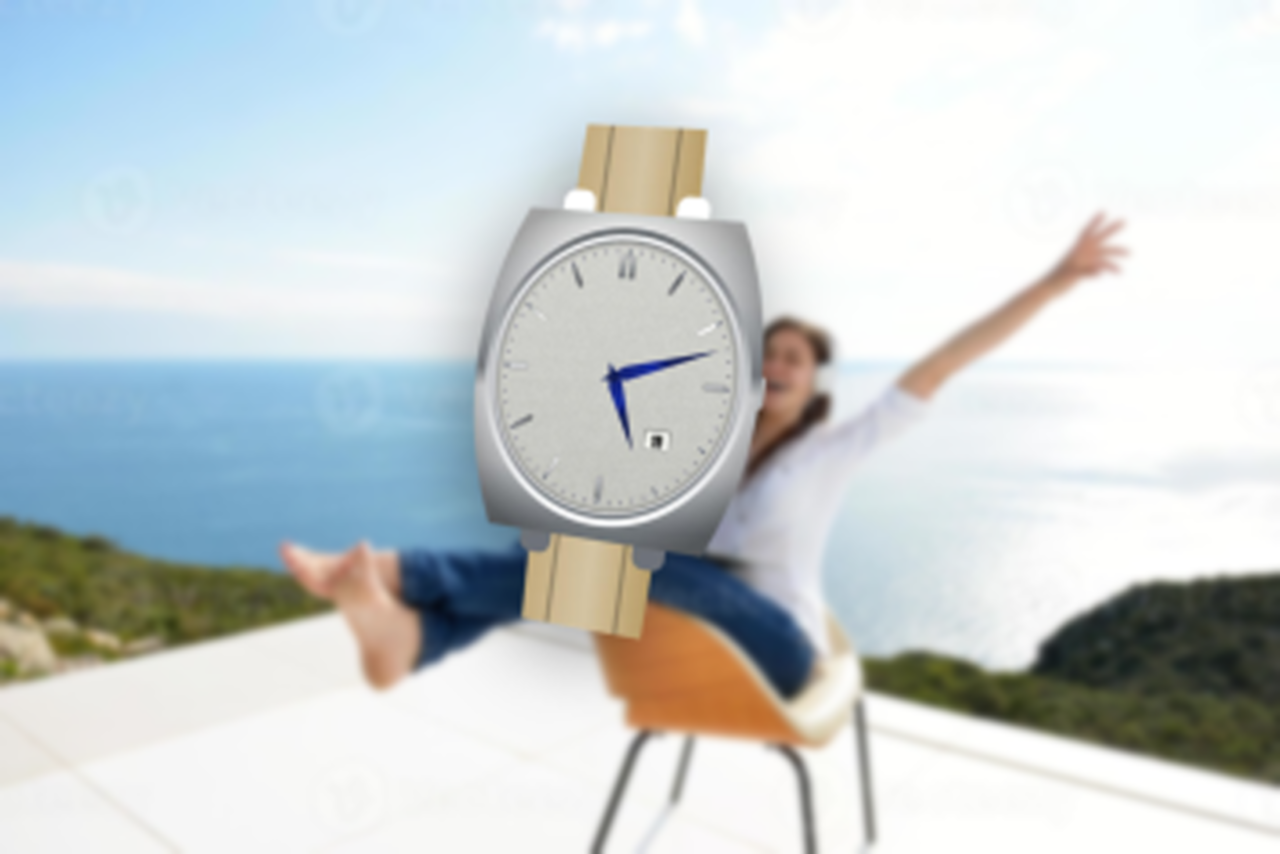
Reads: h=5 m=12
